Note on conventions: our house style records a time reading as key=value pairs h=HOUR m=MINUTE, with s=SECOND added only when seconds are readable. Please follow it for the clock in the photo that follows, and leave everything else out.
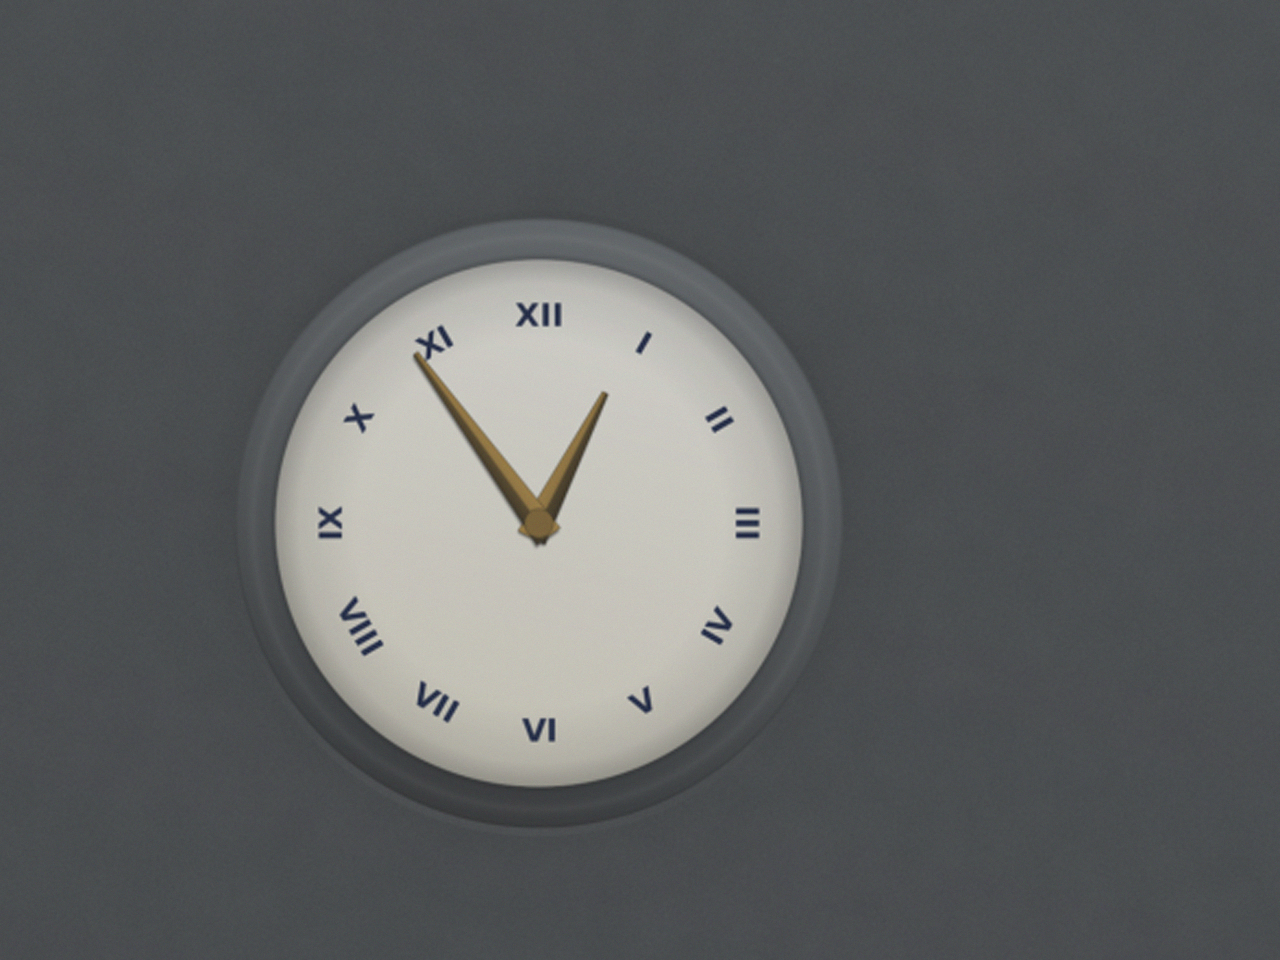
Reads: h=12 m=54
